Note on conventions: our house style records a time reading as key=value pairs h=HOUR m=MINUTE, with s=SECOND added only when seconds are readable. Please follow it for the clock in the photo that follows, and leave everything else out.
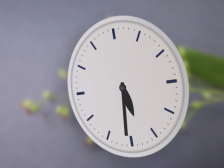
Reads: h=5 m=31
